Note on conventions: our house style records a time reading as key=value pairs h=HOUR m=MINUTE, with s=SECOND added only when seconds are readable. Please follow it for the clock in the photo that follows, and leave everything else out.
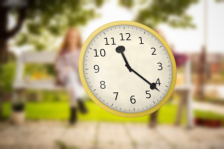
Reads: h=11 m=22
